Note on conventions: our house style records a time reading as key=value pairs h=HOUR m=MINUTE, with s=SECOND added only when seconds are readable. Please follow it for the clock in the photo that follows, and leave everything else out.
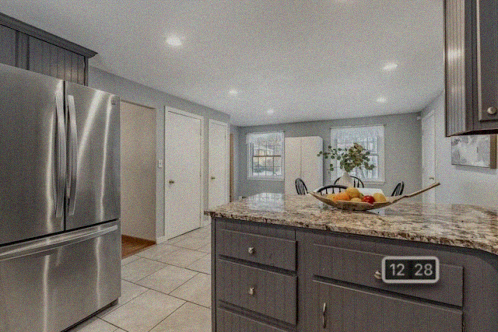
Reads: h=12 m=28
